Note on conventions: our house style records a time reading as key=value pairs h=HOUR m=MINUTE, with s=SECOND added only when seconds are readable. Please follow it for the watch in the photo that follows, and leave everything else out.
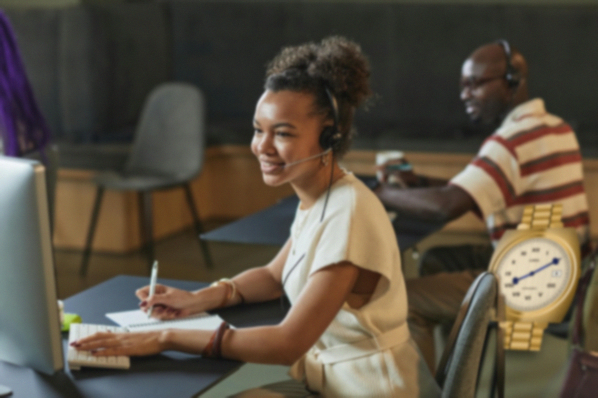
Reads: h=8 m=10
